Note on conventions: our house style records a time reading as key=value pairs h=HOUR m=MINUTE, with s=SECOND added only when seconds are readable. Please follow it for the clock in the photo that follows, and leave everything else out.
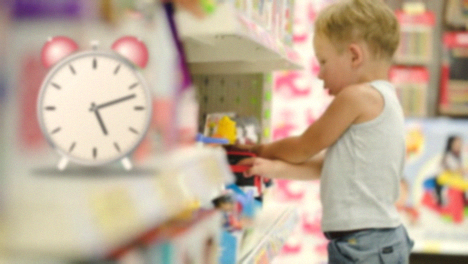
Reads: h=5 m=12
